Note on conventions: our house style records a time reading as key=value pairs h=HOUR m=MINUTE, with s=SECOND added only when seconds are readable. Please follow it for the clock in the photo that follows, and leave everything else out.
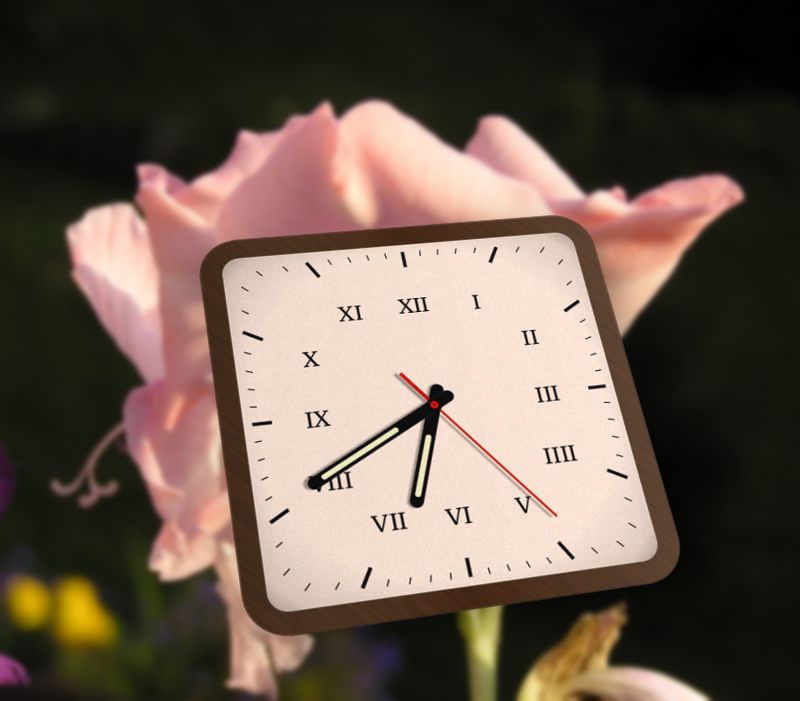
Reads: h=6 m=40 s=24
